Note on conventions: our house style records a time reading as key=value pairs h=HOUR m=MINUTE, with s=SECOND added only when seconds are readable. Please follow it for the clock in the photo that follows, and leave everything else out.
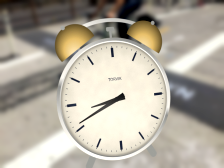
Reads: h=8 m=41
